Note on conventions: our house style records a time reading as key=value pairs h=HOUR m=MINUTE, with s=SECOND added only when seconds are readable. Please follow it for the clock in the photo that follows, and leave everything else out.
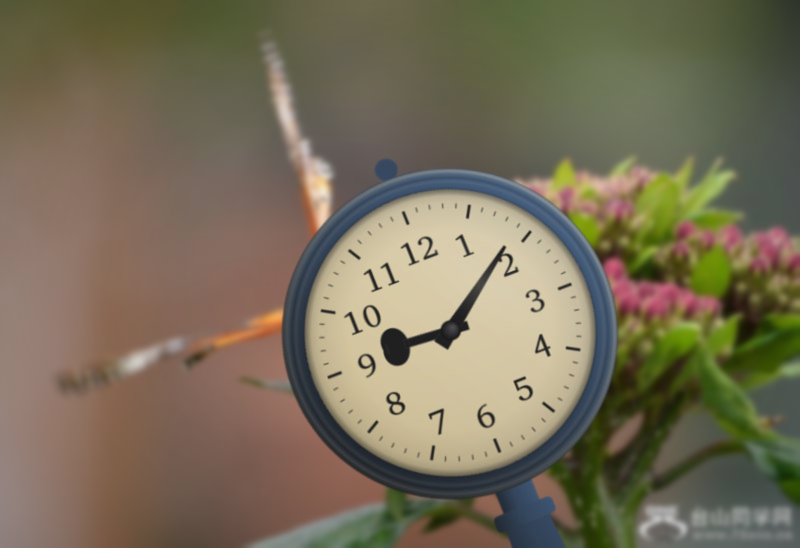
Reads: h=9 m=9
